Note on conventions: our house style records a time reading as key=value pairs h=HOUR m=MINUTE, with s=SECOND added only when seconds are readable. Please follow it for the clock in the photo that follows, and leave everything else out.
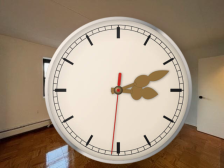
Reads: h=3 m=11 s=31
